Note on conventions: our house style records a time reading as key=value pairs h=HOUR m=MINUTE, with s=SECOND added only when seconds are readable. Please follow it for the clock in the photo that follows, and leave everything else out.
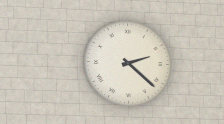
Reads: h=2 m=22
